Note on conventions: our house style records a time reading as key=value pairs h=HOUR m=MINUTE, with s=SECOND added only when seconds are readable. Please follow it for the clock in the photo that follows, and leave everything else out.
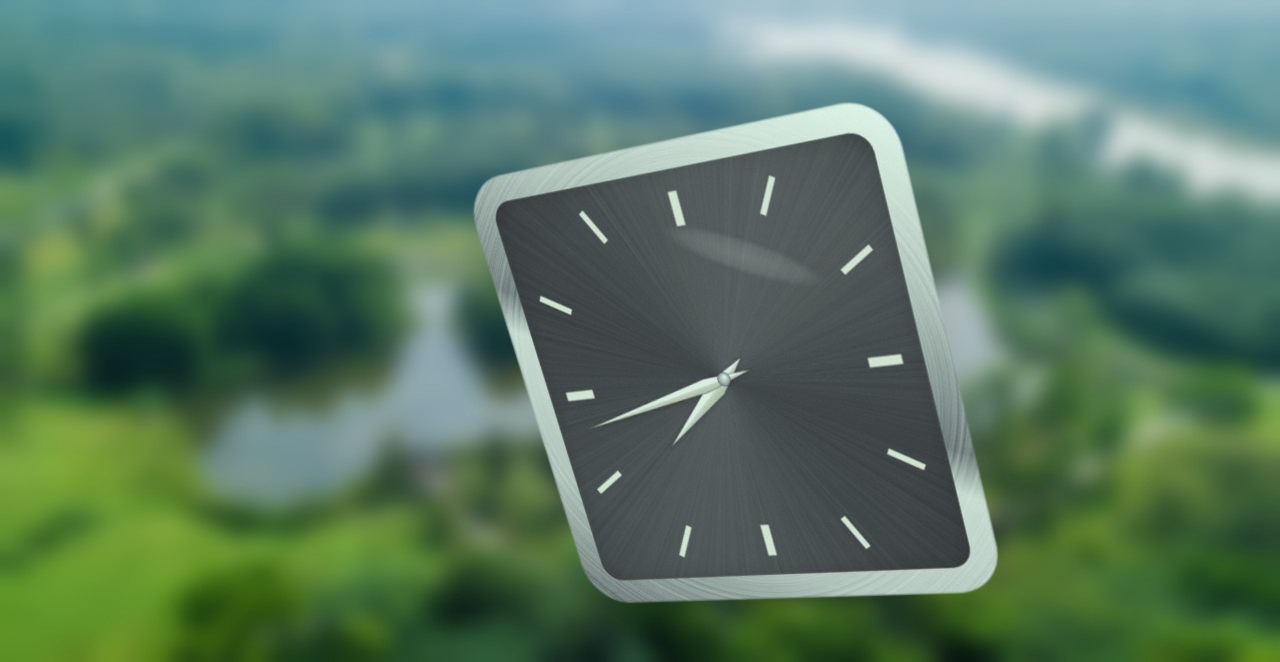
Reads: h=7 m=43
